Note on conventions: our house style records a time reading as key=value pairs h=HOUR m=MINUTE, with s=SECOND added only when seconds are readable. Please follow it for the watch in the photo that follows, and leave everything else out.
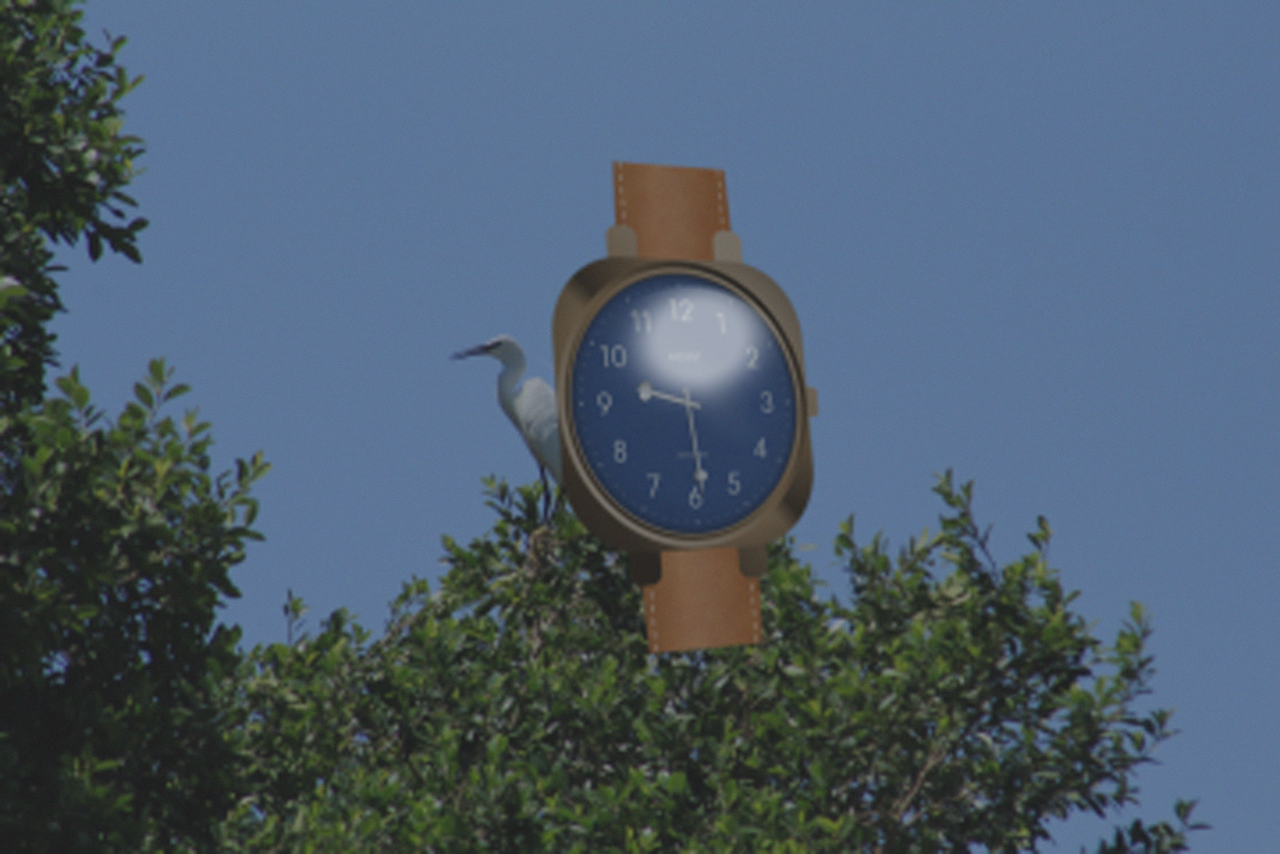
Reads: h=9 m=29
